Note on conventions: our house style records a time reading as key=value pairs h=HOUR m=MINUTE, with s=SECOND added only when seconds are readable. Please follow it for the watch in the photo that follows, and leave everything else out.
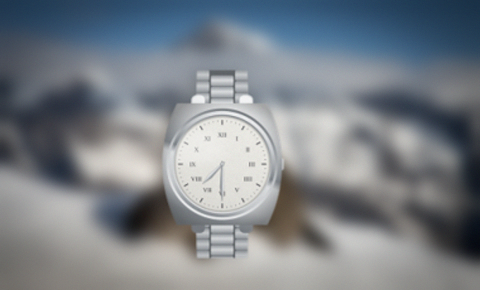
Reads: h=7 m=30
